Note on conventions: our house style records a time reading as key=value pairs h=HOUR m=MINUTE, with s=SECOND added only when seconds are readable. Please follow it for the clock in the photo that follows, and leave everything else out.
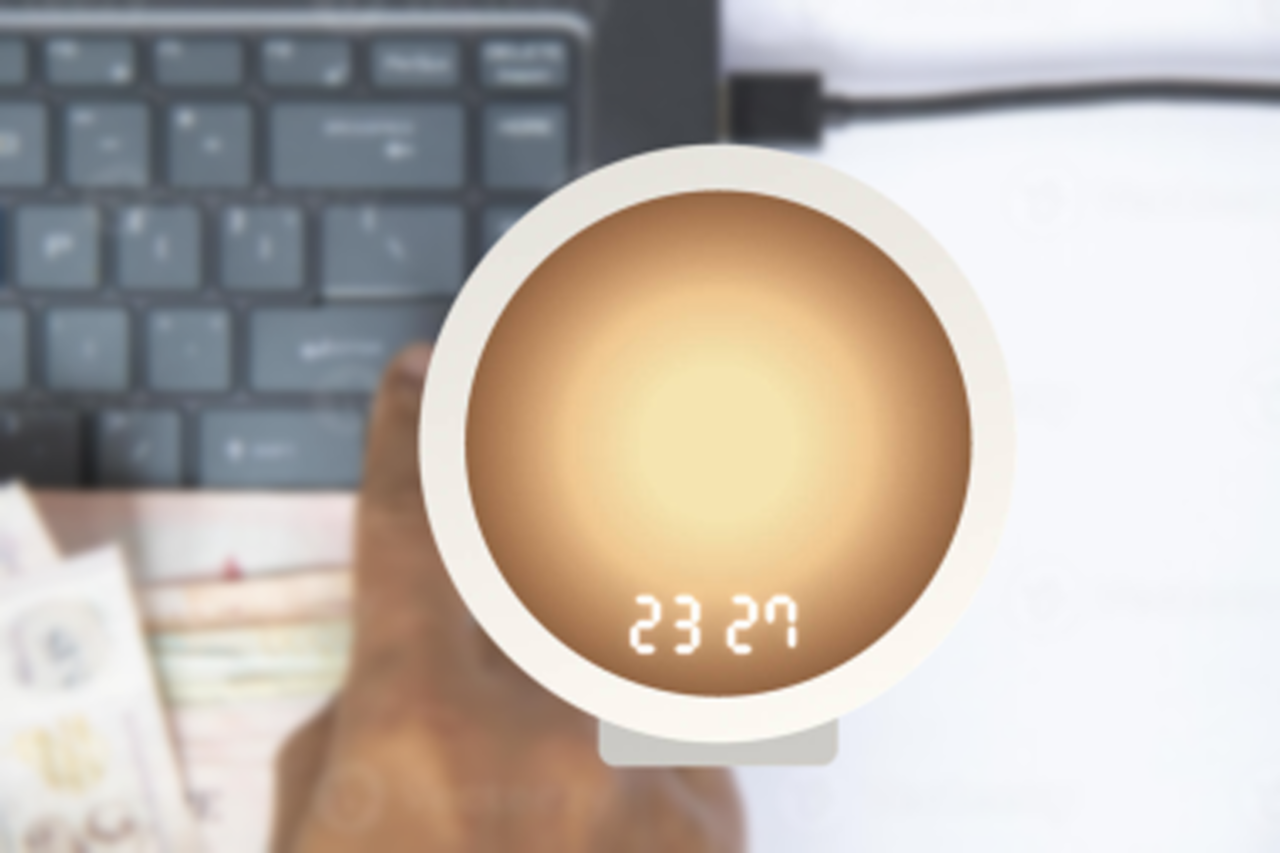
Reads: h=23 m=27
